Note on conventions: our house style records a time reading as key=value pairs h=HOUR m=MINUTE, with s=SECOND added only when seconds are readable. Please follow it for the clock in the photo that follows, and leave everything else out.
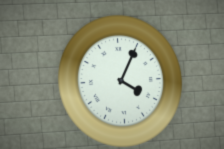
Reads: h=4 m=5
